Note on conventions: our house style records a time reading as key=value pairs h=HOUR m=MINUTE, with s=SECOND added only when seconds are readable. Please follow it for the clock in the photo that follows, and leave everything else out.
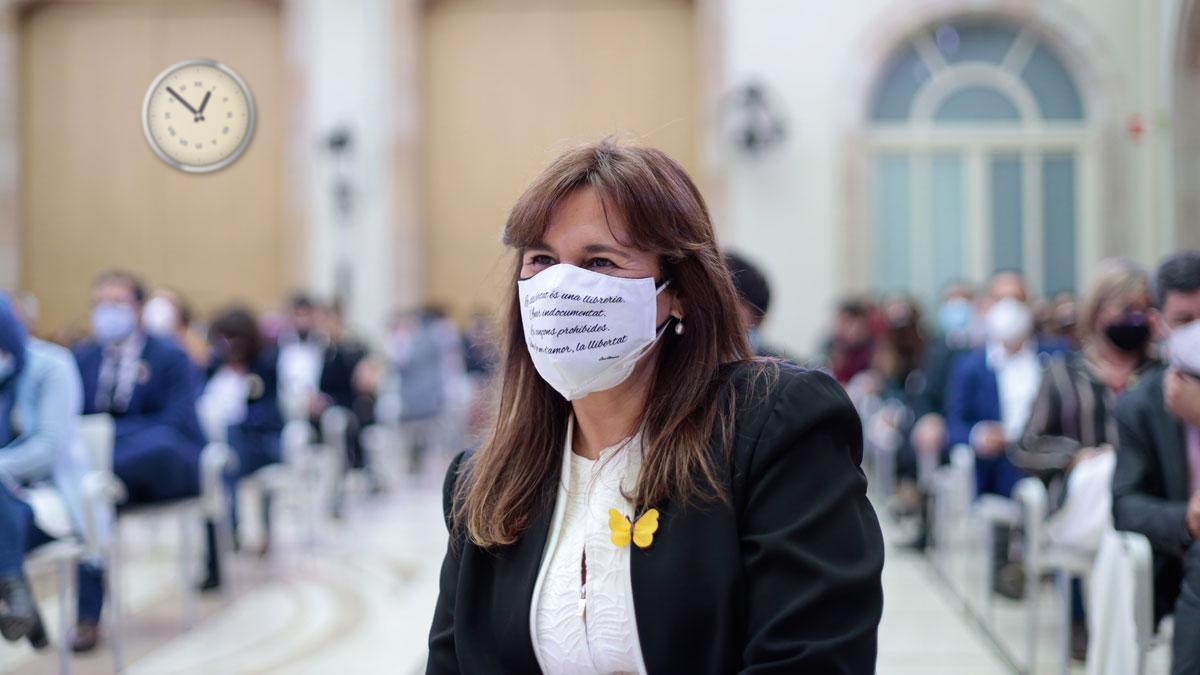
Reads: h=12 m=52
